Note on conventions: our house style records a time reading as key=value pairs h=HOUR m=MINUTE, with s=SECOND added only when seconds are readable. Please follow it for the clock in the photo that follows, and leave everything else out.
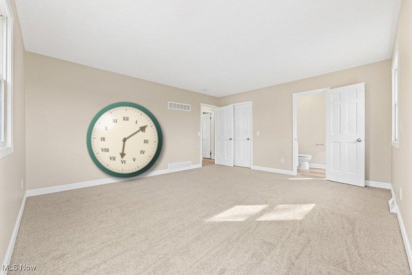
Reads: h=6 m=9
